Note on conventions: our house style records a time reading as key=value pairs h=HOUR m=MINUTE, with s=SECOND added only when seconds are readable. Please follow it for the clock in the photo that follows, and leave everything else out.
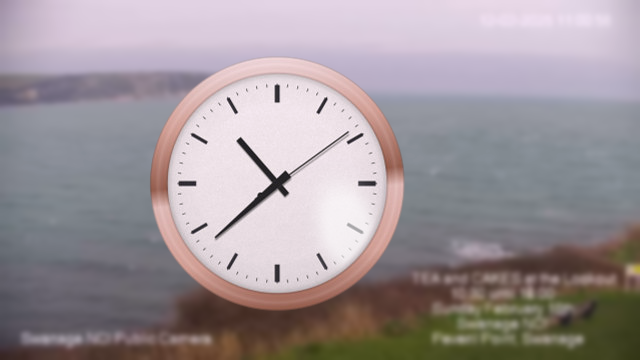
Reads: h=10 m=38 s=9
